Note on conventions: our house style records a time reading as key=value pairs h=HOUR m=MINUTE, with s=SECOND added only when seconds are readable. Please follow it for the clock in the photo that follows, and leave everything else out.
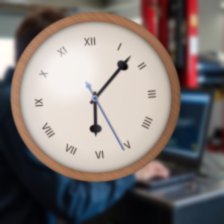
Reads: h=6 m=7 s=26
